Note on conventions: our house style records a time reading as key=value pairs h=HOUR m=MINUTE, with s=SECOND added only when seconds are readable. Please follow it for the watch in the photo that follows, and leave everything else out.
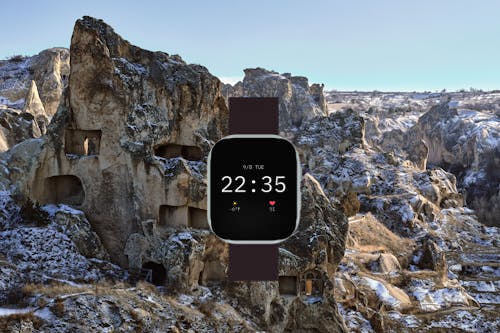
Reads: h=22 m=35
